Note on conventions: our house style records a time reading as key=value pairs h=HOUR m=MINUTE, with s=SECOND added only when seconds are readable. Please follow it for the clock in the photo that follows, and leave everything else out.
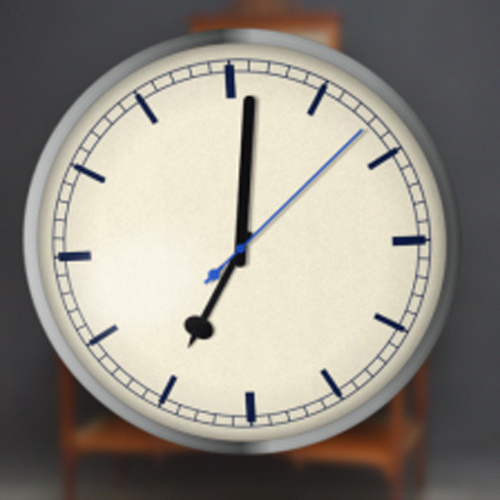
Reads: h=7 m=1 s=8
